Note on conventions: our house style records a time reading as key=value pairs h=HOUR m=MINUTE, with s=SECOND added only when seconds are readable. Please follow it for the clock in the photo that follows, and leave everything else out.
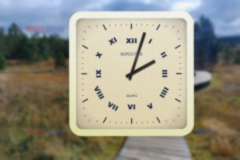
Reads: h=2 m=3
